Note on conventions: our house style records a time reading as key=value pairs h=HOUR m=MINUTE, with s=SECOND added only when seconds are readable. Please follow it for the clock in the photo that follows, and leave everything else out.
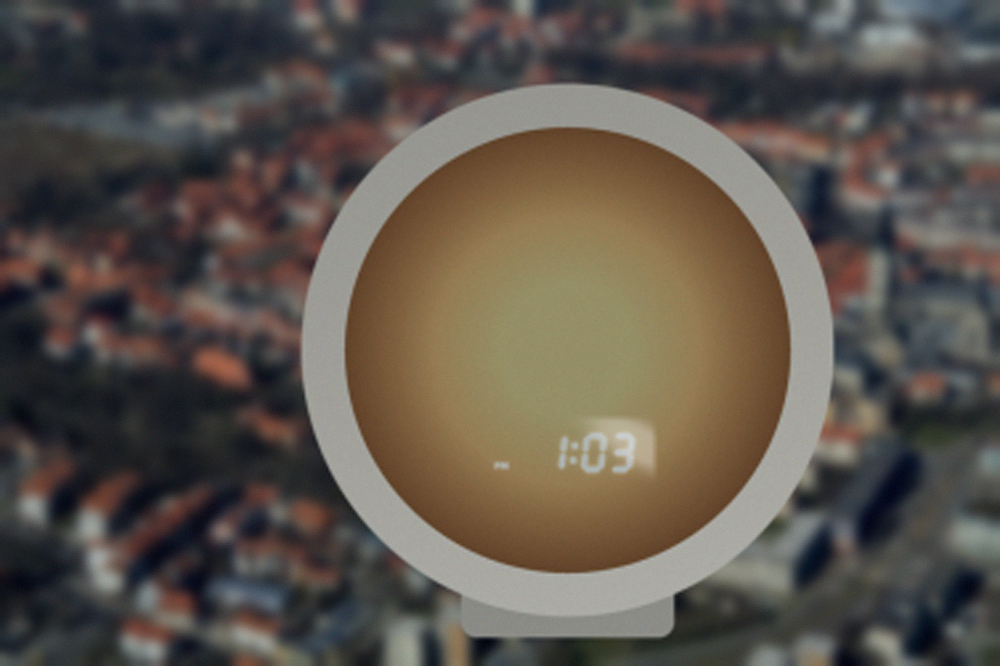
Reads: h=1 m=3
